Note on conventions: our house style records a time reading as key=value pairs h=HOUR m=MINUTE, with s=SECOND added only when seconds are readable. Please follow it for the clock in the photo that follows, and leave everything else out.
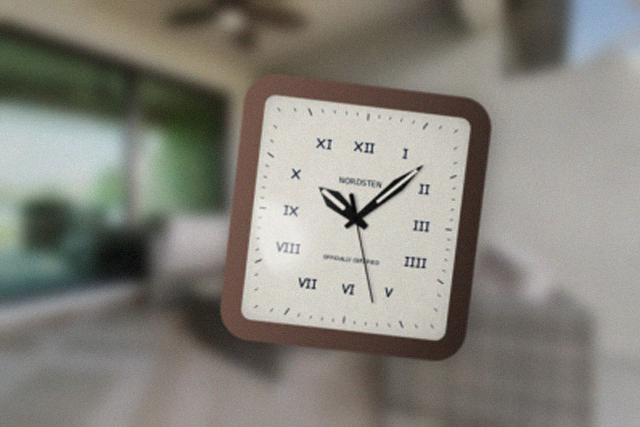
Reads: h=10 m=7 s=27
